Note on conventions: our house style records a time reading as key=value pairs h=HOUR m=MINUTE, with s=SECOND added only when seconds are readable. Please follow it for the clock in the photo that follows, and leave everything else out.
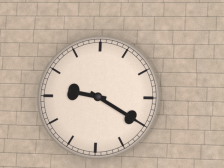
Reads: h=9 m=20
